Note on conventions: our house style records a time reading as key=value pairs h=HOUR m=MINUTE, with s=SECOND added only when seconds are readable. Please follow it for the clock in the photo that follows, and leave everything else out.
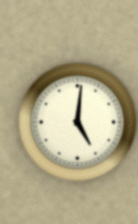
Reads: h=5 m=1
